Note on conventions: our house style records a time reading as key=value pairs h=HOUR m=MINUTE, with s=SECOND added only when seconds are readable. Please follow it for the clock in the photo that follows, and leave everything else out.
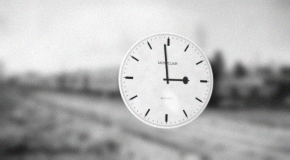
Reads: h=2 m=59
